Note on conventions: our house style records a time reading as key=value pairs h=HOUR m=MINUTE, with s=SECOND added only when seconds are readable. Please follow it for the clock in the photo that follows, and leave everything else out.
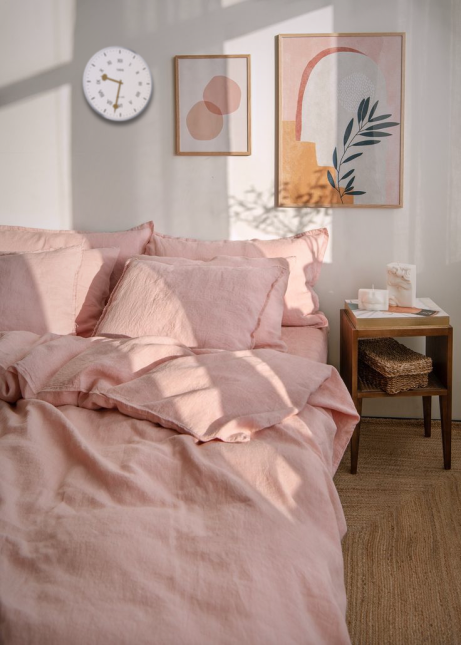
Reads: h=9 m=32
